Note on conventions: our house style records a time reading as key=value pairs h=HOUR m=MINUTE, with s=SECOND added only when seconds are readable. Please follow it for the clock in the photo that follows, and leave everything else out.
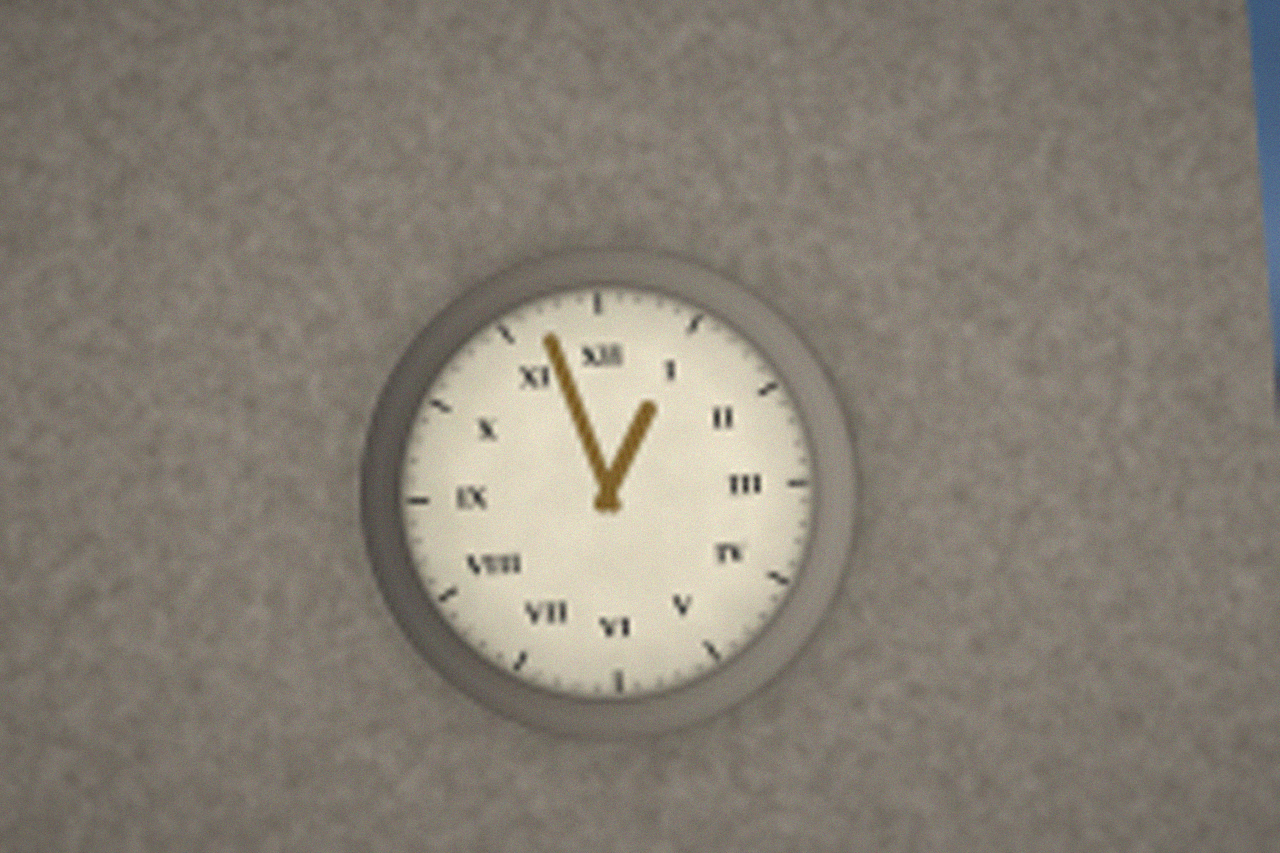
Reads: h=12 m=57
